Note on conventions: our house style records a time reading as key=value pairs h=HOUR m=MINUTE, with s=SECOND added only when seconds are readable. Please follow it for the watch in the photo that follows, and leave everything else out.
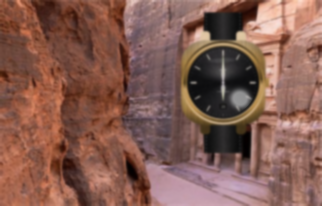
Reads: h=6 m=0
